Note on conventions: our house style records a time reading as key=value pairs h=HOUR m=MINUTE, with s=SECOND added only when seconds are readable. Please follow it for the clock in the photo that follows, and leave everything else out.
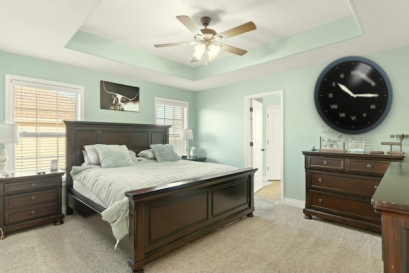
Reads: h=10 m=15
